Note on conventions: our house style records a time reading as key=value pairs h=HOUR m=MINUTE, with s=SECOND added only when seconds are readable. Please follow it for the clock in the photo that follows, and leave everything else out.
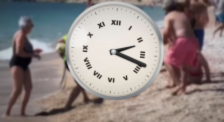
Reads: h=2 m=18
